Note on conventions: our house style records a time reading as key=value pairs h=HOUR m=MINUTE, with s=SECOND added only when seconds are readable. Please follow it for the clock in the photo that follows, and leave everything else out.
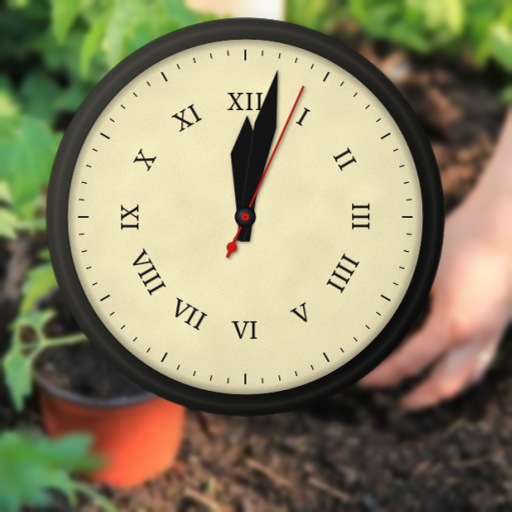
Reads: h=12 m=2 s=4
